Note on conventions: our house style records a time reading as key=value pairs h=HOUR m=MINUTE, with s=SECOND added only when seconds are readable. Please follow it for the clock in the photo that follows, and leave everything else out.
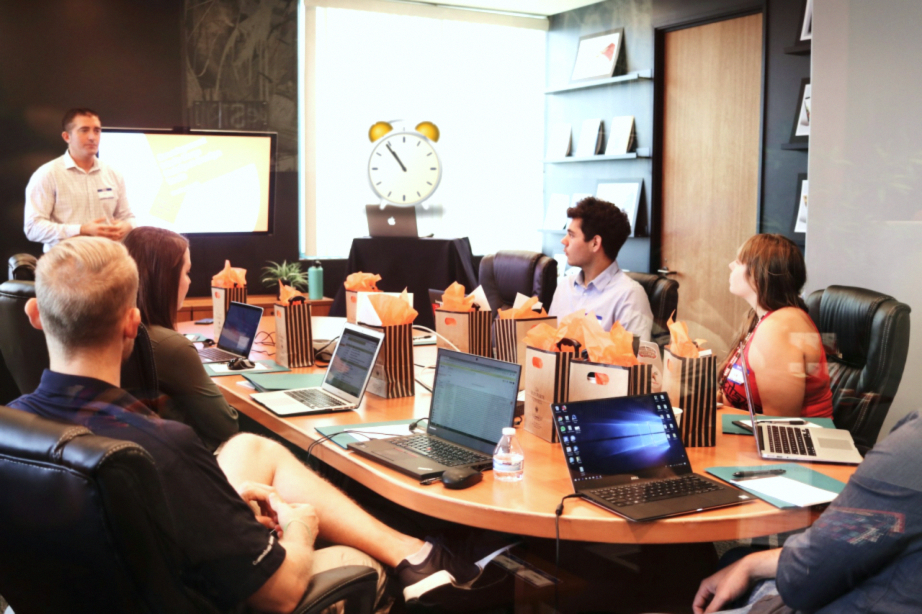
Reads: h=10 m=54
